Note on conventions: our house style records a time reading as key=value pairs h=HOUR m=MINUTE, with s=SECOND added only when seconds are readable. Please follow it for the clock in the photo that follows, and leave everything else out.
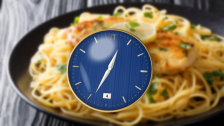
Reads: h=12 m=34
